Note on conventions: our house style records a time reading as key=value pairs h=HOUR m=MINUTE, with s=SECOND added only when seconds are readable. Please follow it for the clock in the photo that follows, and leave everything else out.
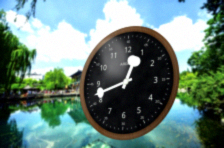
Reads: h=12 m=42
